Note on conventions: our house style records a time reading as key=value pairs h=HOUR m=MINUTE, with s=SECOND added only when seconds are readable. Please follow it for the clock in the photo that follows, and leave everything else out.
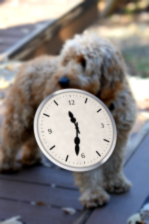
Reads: h=11 m=32
